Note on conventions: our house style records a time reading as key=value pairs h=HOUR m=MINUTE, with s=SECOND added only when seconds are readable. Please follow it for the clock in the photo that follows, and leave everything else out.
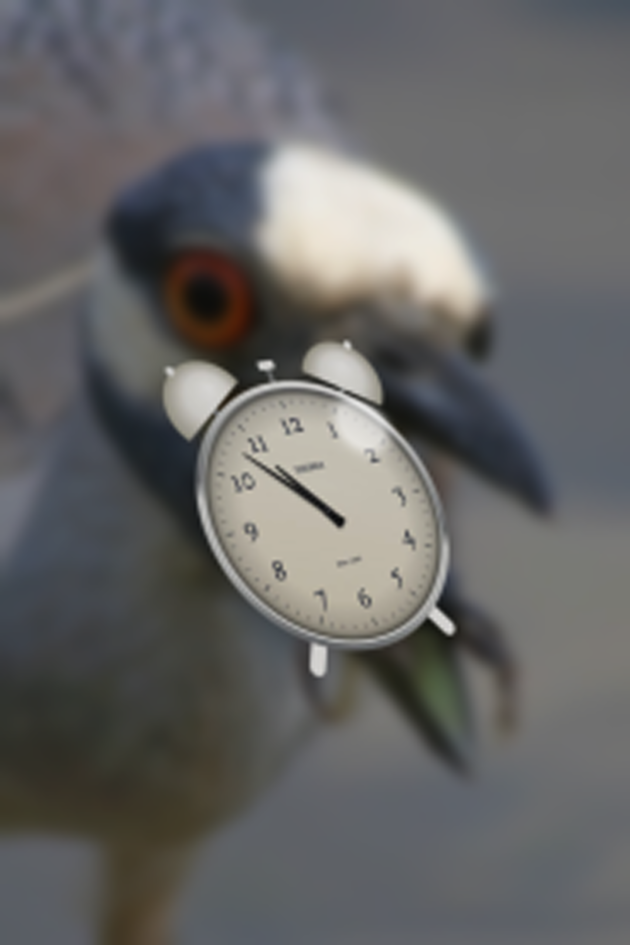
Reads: h=10 m=53
